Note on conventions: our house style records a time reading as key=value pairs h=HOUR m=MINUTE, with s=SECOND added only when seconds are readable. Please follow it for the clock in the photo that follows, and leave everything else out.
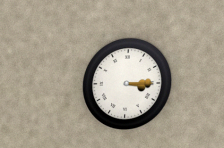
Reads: h=3 m=15
